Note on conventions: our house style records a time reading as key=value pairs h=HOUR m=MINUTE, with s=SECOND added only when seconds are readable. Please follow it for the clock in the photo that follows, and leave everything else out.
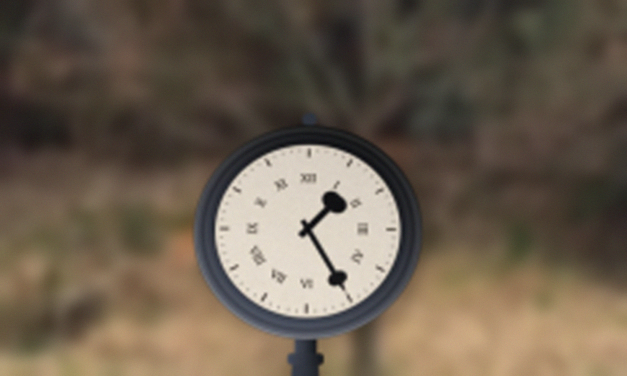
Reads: h=1 m=25
